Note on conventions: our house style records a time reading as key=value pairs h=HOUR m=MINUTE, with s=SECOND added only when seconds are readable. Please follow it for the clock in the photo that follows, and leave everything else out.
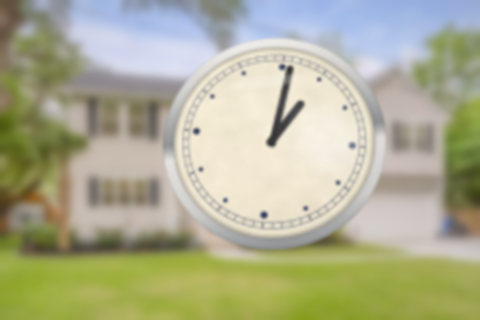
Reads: h=1 m=1
